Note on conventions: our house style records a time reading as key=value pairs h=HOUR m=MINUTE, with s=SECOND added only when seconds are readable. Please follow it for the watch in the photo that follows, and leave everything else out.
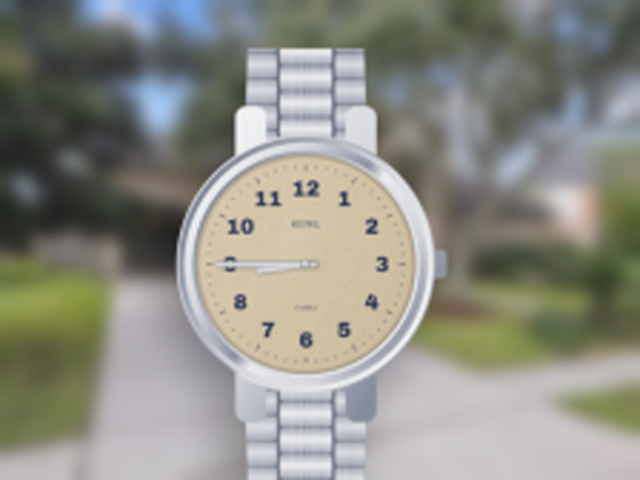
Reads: h=8 m=45
